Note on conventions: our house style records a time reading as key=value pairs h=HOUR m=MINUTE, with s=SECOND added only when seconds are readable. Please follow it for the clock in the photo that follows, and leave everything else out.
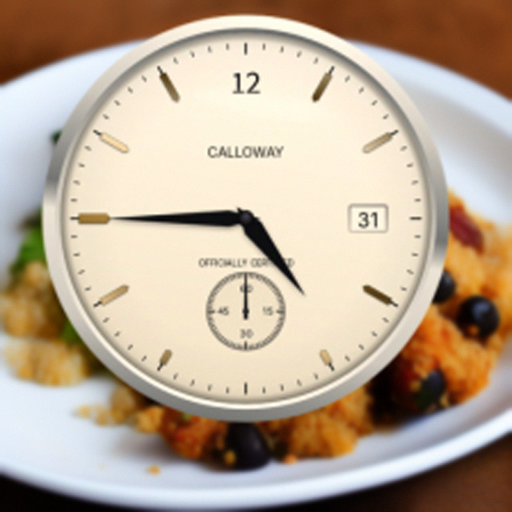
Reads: h=4 m=45
